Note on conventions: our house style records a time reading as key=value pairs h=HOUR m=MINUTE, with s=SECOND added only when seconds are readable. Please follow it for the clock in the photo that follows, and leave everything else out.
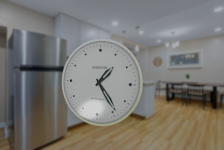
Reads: h=1 m=24
